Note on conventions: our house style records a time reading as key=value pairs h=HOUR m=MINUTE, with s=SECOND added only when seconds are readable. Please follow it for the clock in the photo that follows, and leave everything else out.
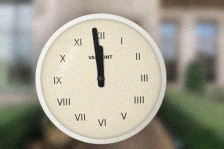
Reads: h=11 m=59
